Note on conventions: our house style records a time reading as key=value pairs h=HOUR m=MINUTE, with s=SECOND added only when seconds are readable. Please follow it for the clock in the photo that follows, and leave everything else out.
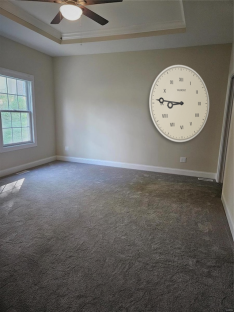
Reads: h=8 m=46
